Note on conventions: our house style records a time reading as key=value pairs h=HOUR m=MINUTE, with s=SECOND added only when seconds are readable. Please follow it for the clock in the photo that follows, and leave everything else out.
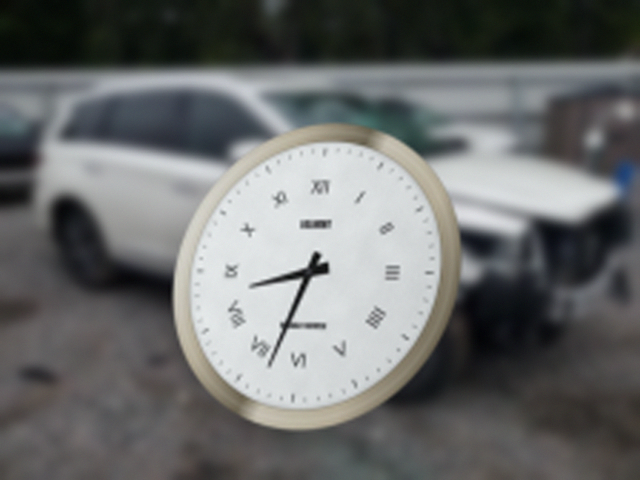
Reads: h=8 m=33
